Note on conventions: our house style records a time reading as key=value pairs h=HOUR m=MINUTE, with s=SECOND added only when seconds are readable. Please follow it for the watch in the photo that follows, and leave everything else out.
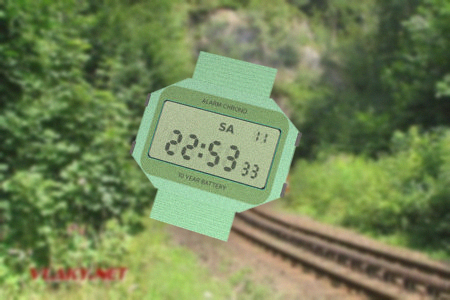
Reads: h=22 m=53 s=33
